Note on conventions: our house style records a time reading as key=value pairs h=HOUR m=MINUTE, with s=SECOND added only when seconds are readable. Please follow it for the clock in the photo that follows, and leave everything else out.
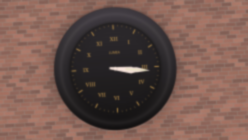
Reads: h=3 m=16
